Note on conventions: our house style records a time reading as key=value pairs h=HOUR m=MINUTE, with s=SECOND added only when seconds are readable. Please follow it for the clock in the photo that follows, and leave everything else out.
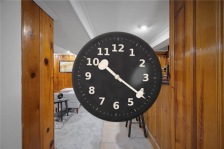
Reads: h=10 m=21
